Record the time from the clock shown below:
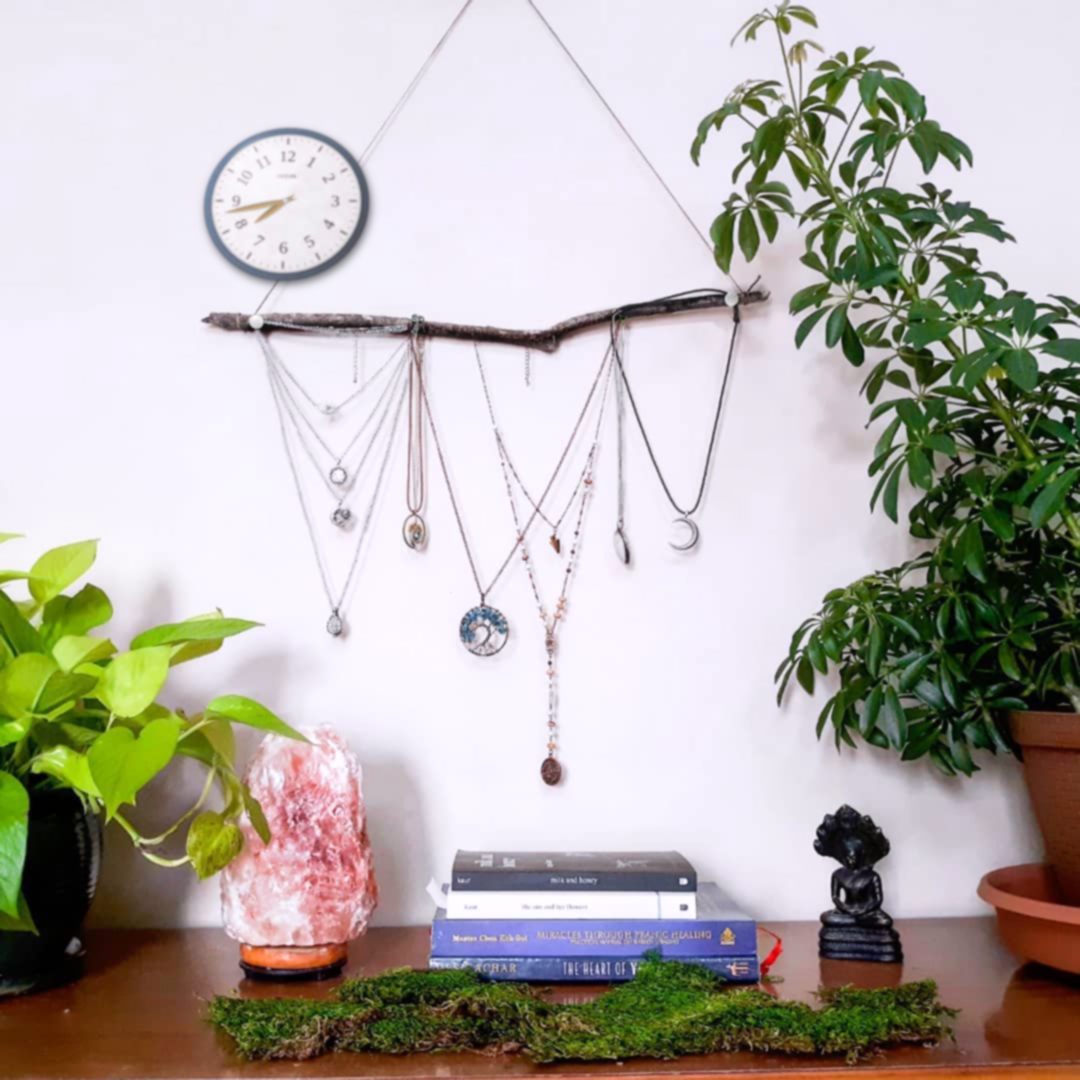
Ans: 7:43
